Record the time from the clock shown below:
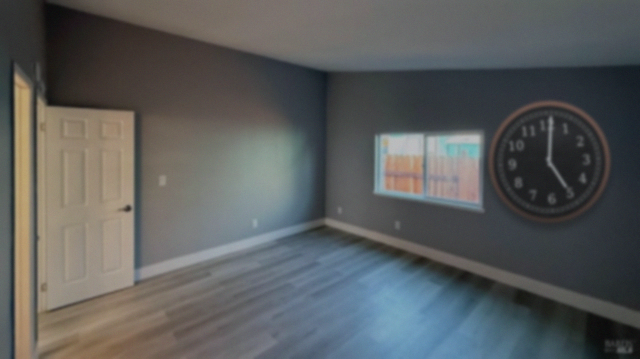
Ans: 5:01
